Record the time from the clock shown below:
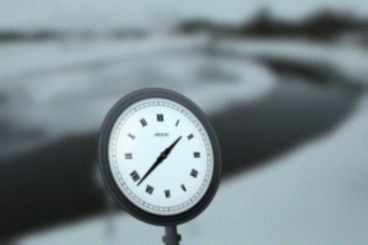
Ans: 1:38
